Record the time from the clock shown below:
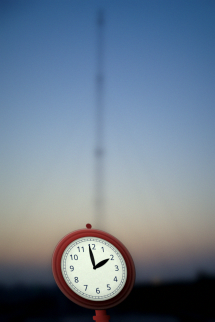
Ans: 1:59
